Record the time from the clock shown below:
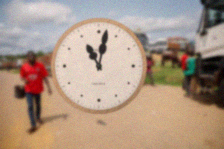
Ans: 11:02
